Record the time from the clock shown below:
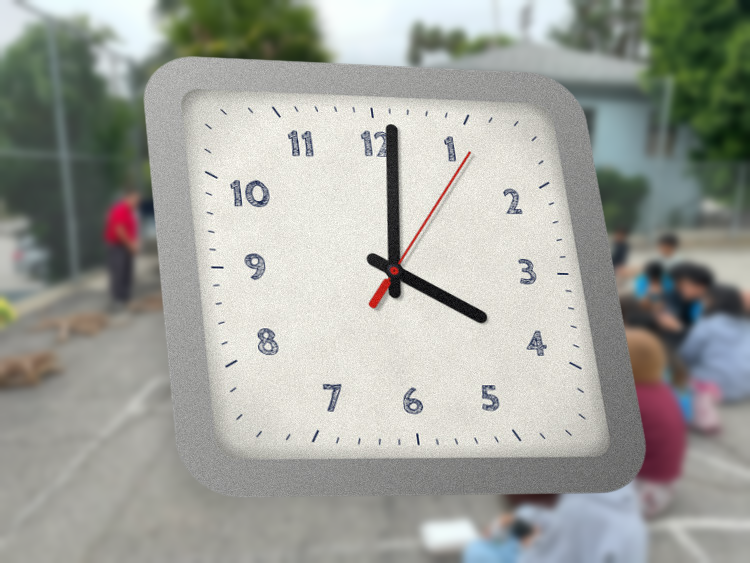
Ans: 4:01:06
